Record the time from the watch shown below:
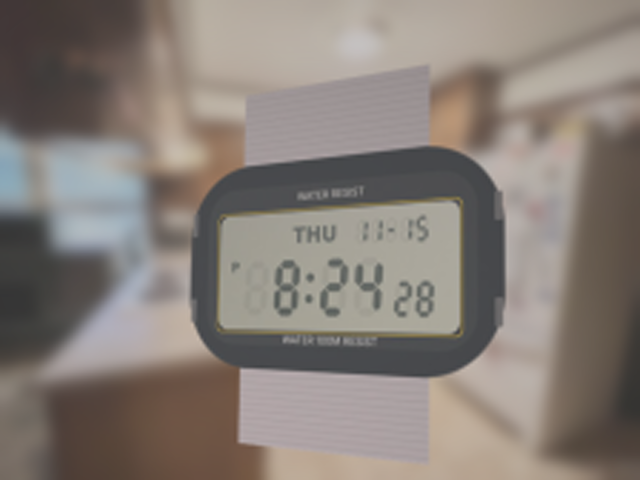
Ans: 8:24:28
